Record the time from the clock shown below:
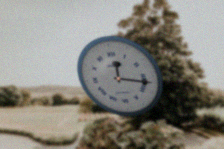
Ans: 12:17
